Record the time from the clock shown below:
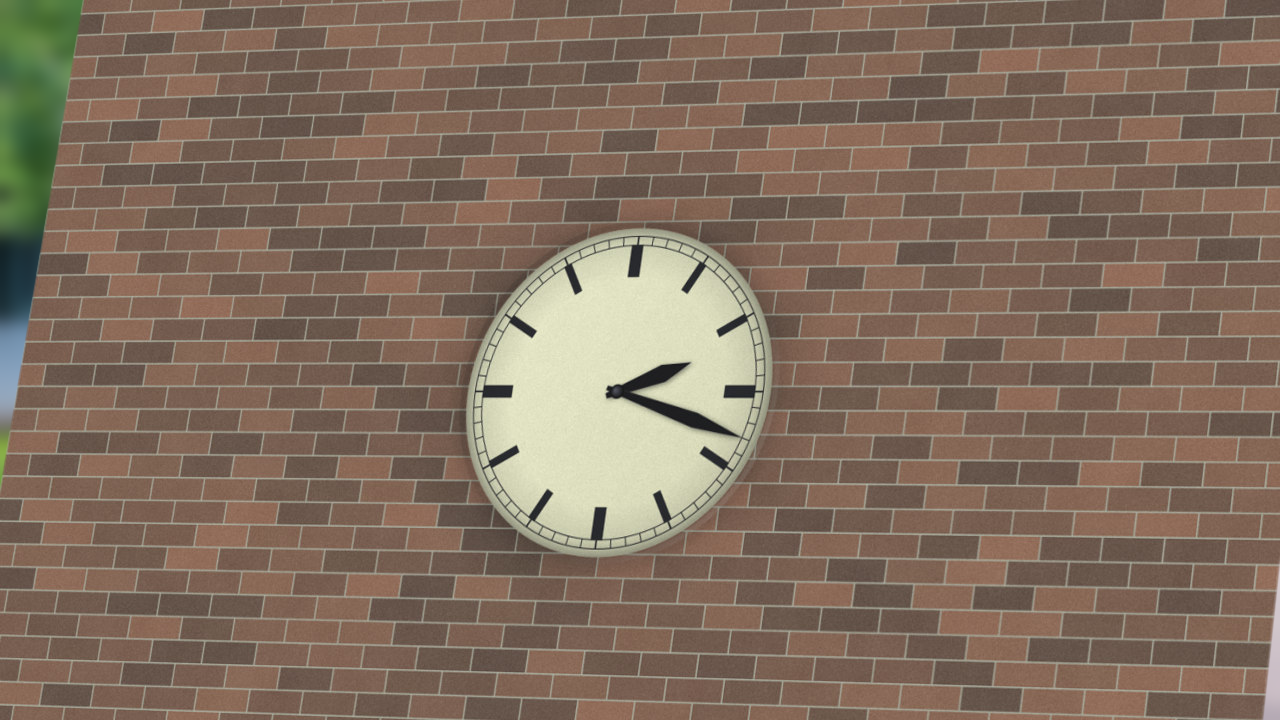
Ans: 2:18
